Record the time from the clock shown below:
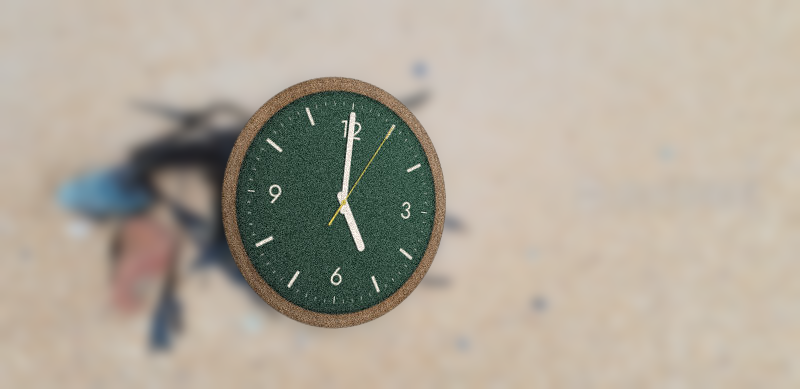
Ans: 5:00:05
